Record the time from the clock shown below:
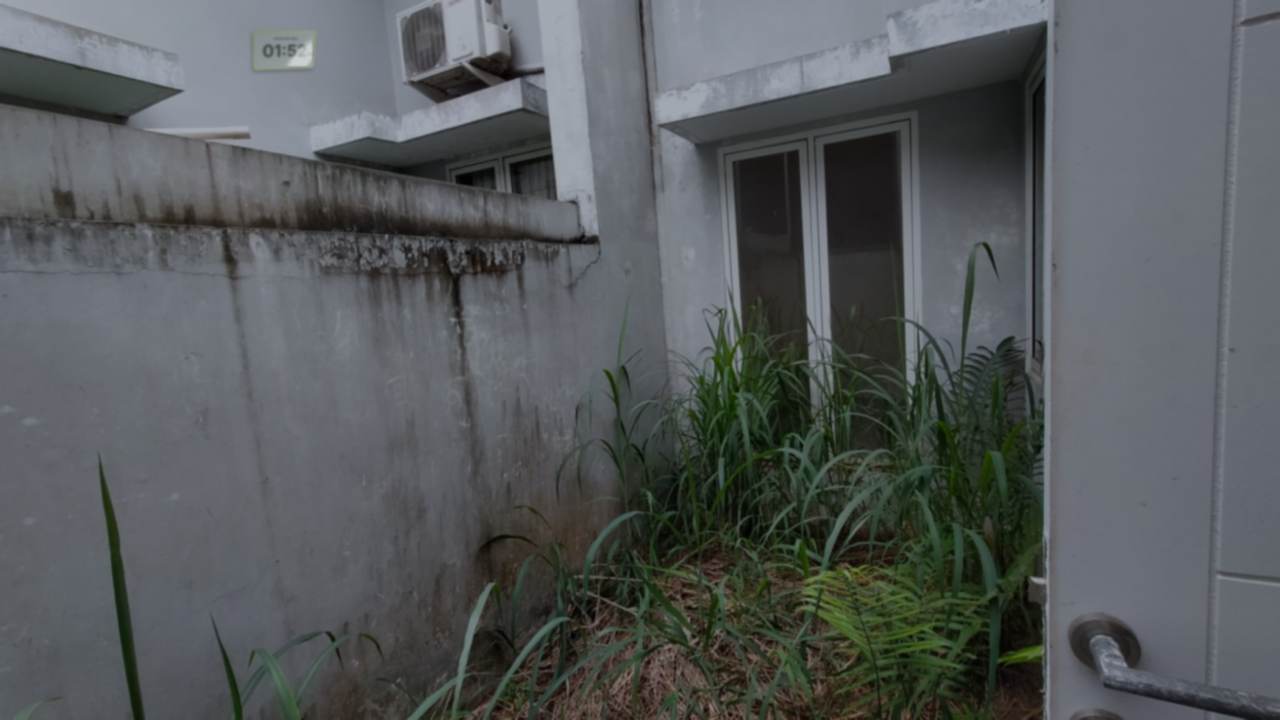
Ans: 1:52
